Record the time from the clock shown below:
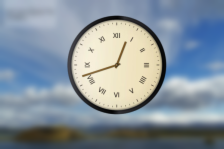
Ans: 12:42
